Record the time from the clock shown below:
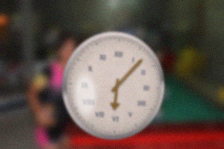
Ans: 6:07
